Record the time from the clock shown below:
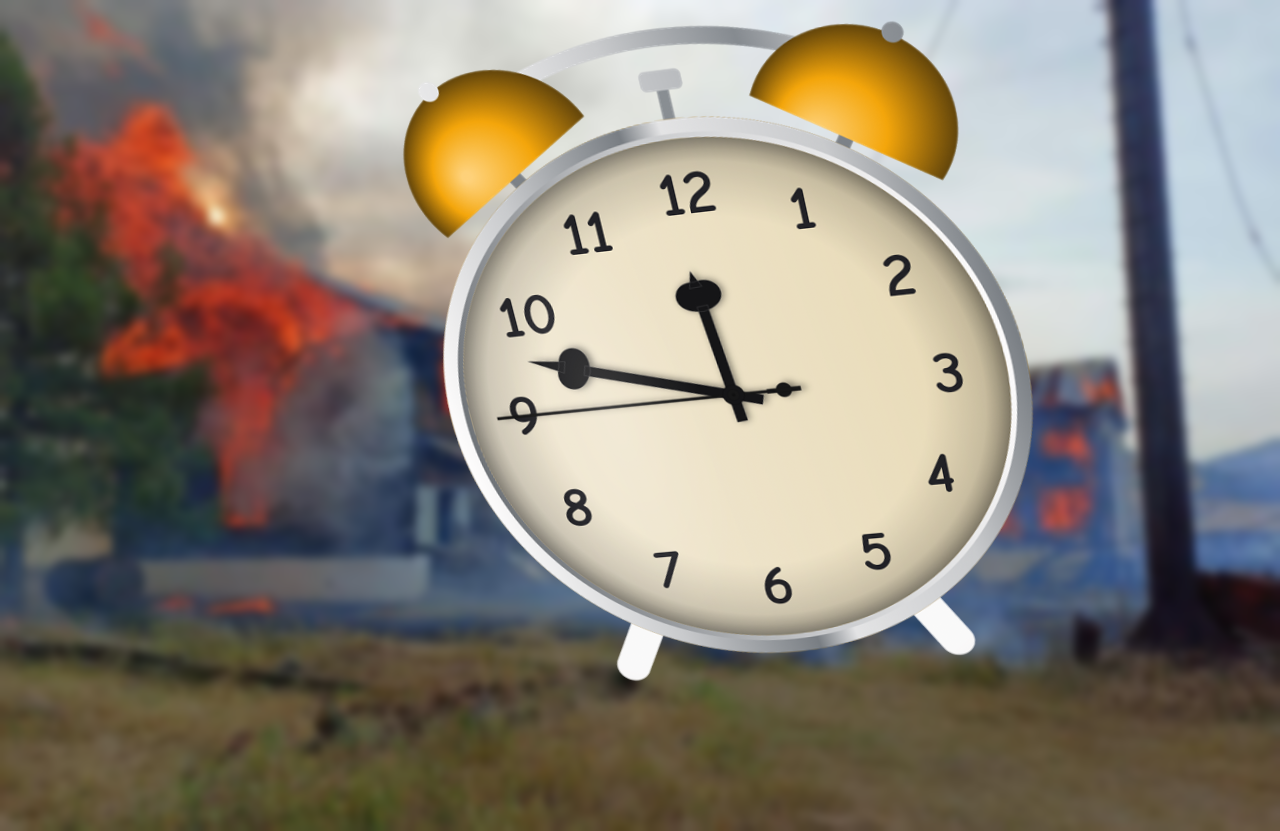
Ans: 11:47:45
